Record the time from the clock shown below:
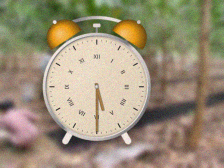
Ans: 5:30
